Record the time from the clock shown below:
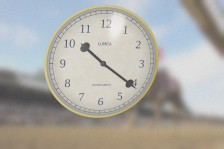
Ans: 10:21
